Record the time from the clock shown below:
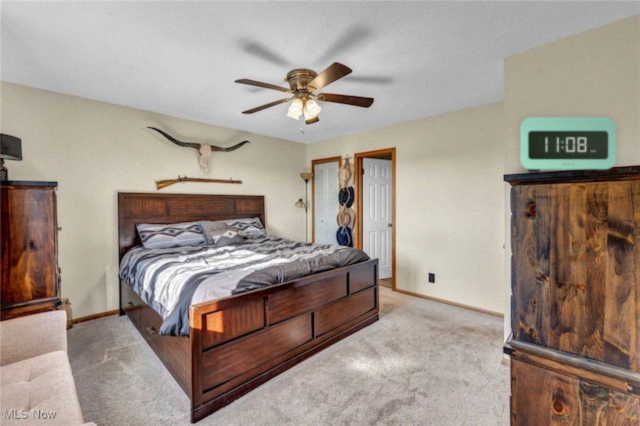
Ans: 11:08
